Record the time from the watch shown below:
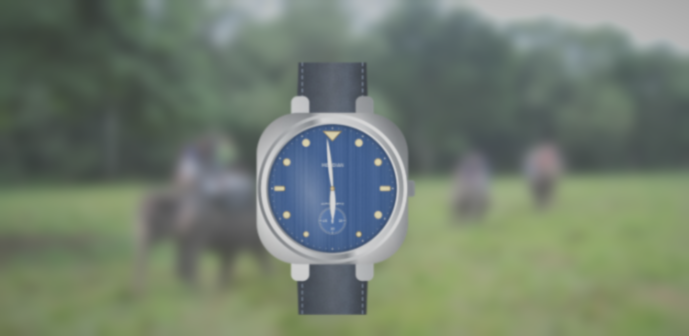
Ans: 5:59
